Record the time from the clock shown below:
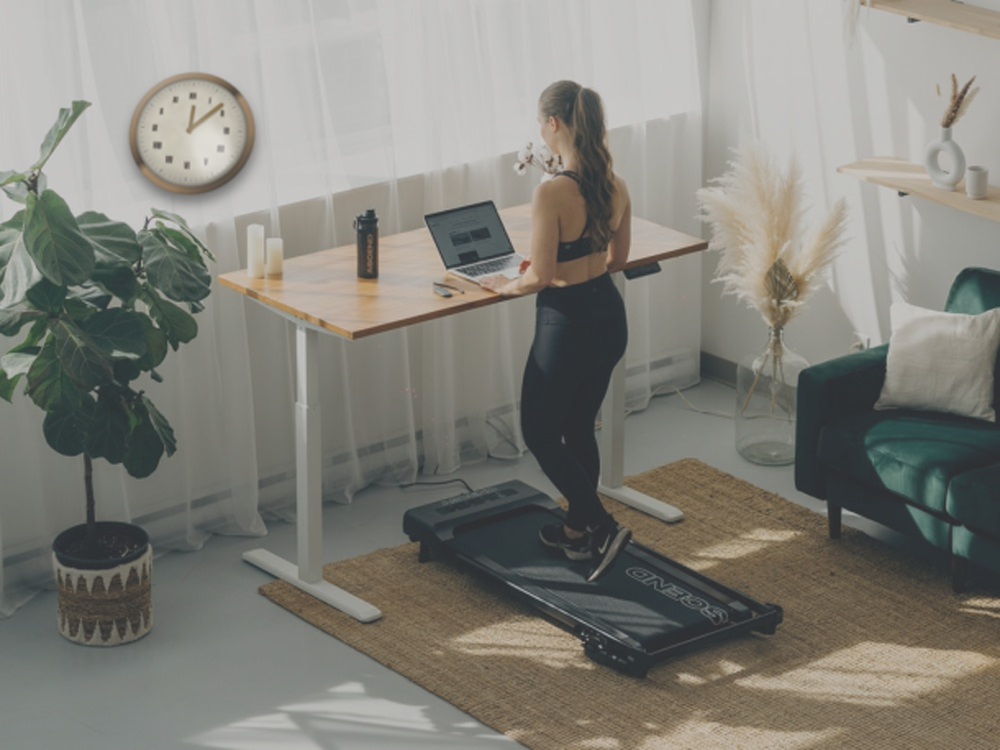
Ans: 12:08
